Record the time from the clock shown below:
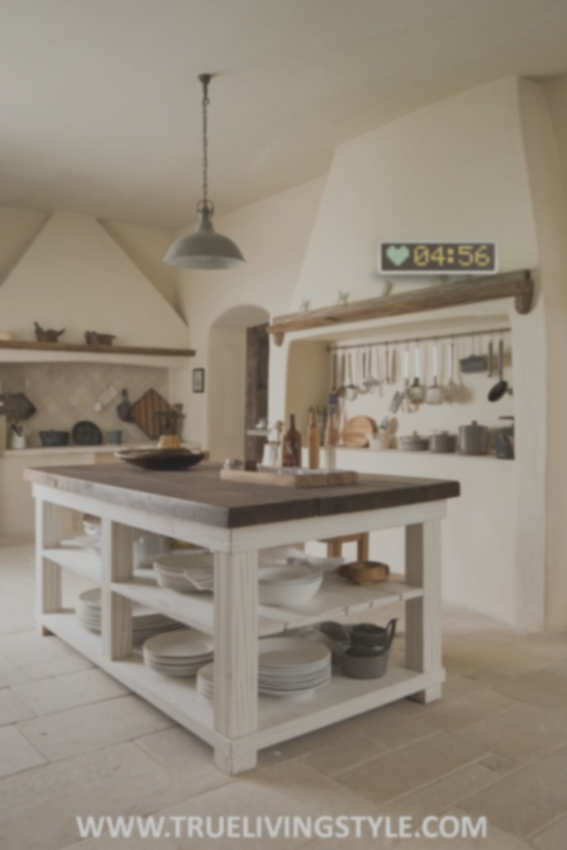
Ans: 4:56
